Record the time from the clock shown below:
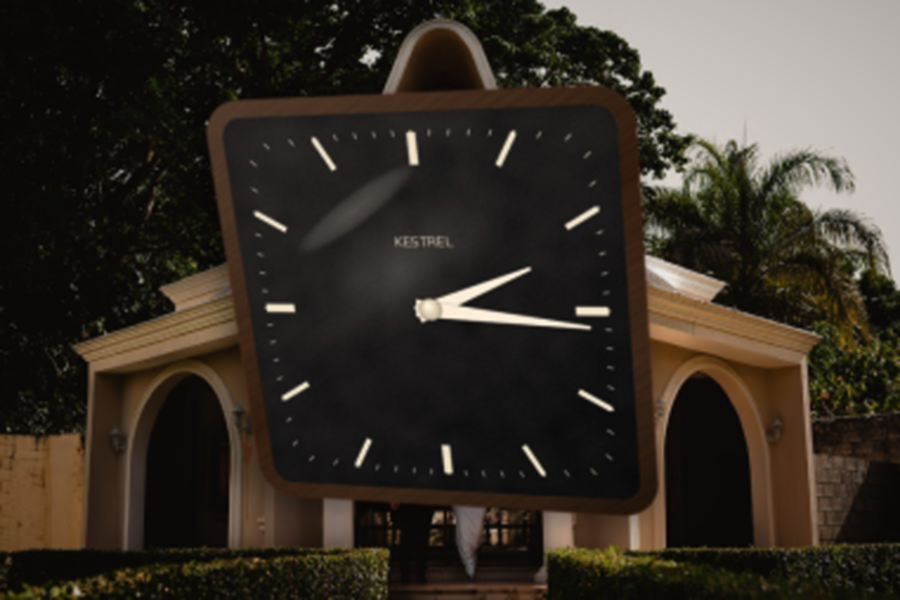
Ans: 2:16
